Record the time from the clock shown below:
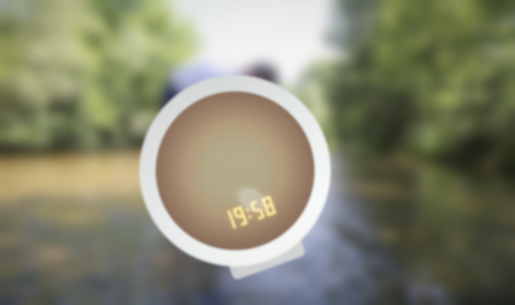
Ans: 19:58
